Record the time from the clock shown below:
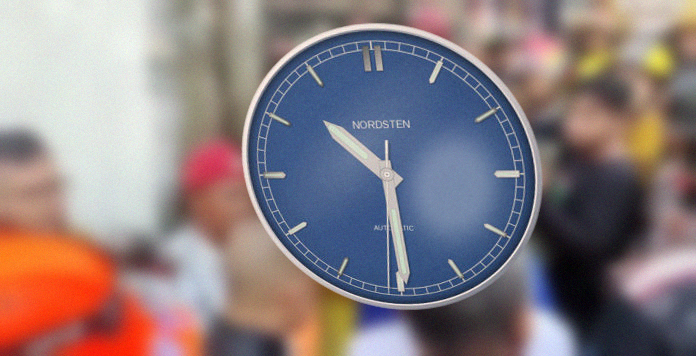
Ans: 10:29:31
